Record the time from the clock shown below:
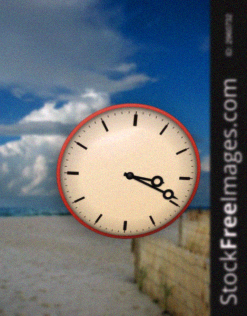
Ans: 3:19
